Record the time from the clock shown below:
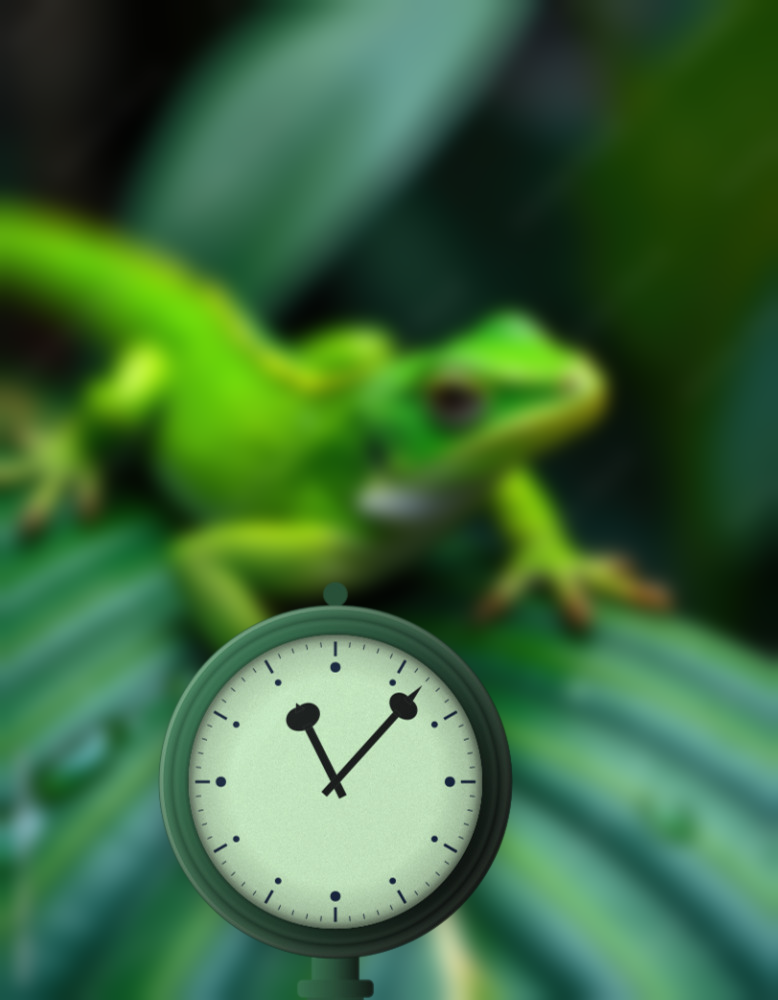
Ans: 11:07
